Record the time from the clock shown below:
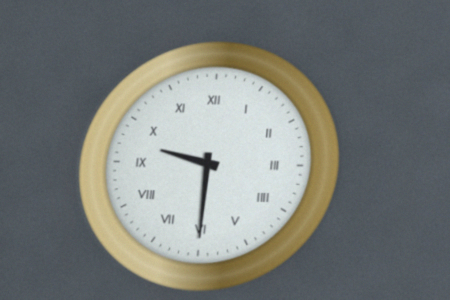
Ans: 9:30
